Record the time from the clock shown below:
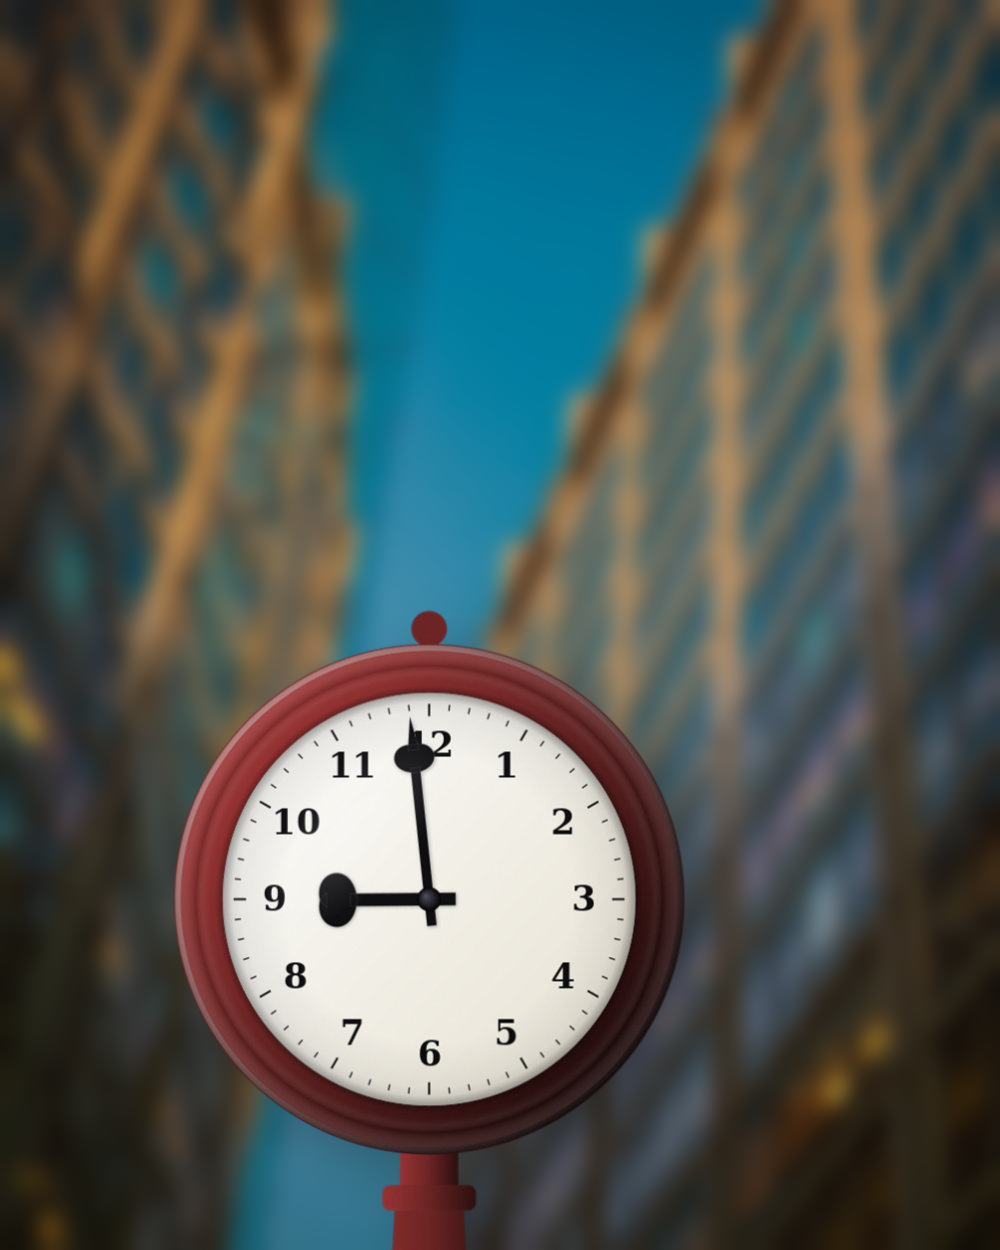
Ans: 8:59
